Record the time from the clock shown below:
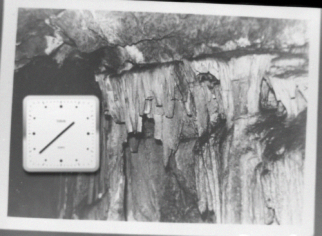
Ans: 1:38
